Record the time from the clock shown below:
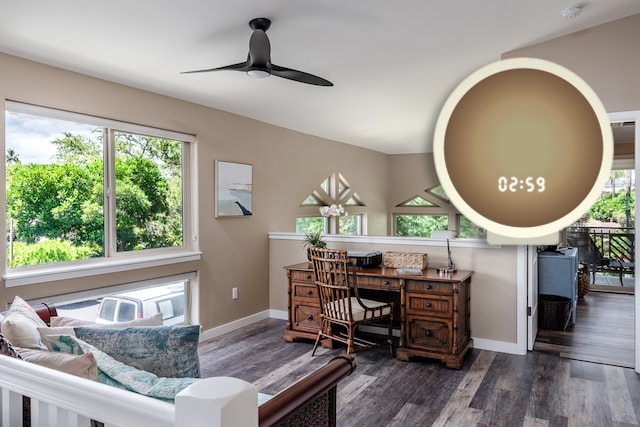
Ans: 2:59
